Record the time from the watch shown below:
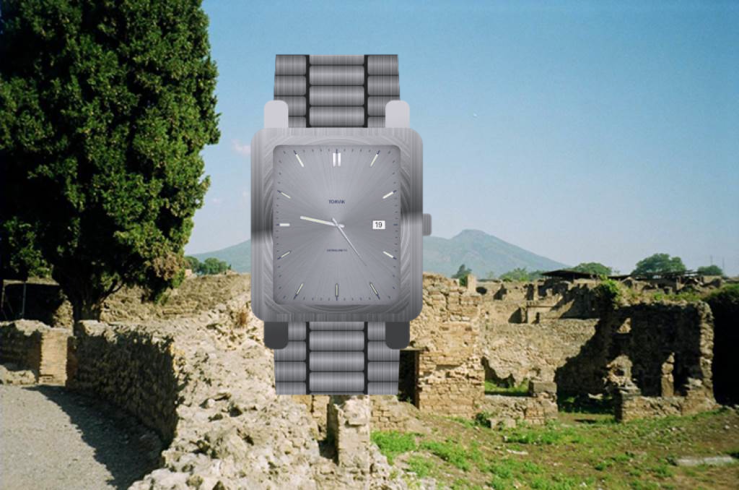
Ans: 9:24
